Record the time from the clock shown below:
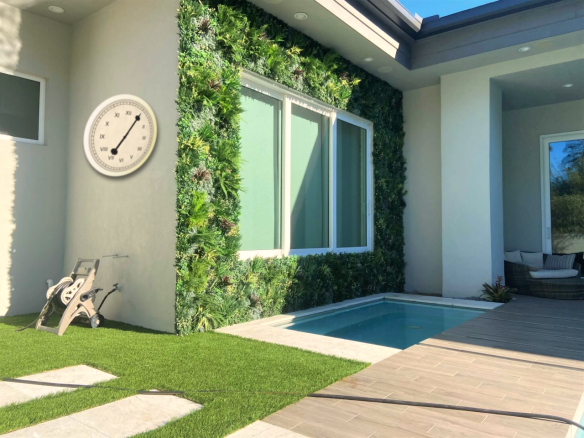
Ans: 7:05
